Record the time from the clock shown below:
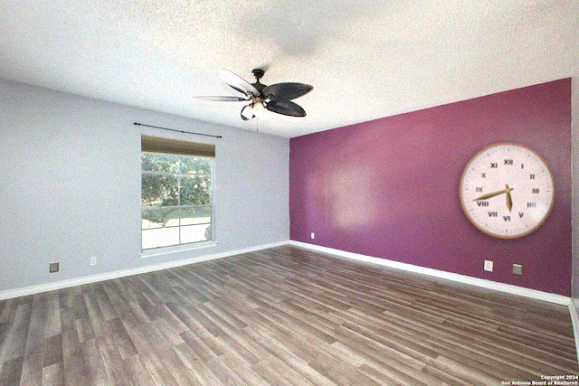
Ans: 5:42
